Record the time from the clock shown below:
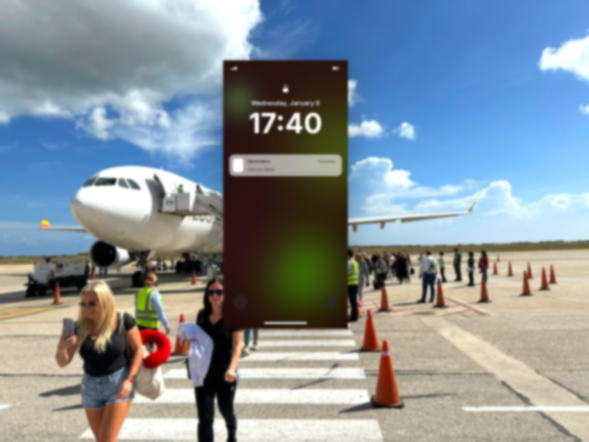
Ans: 17:40
